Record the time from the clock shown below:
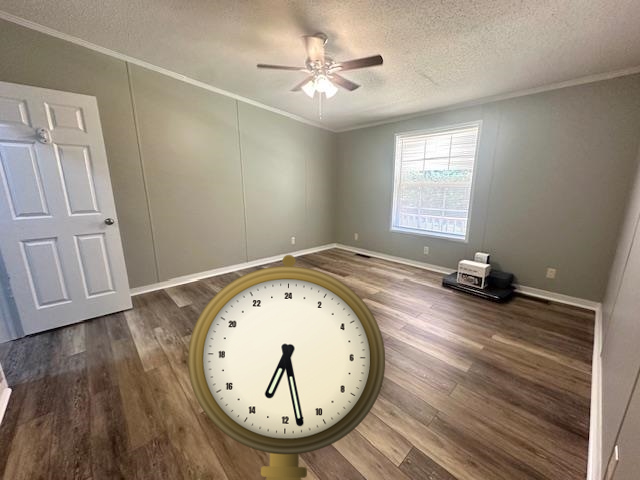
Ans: 13:28
